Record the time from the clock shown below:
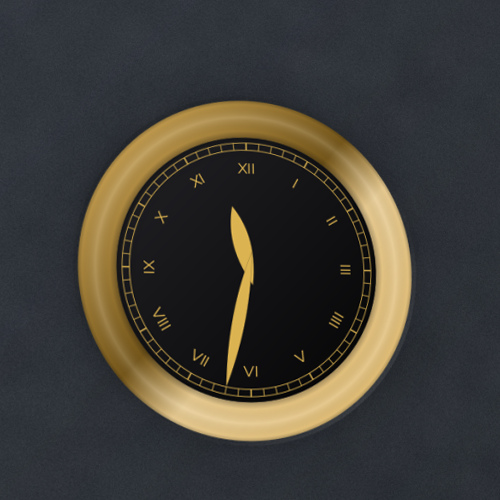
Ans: 11:32
